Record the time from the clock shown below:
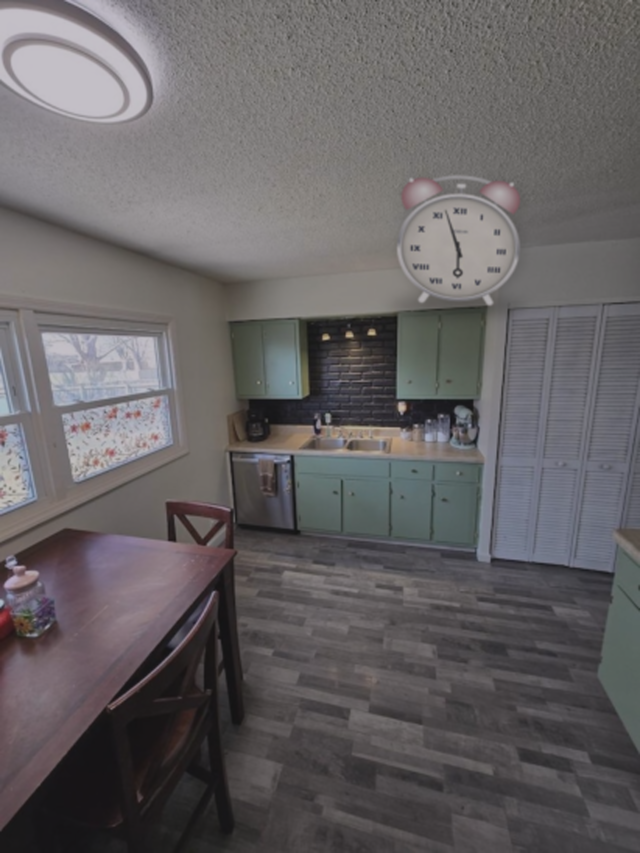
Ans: 5:57
